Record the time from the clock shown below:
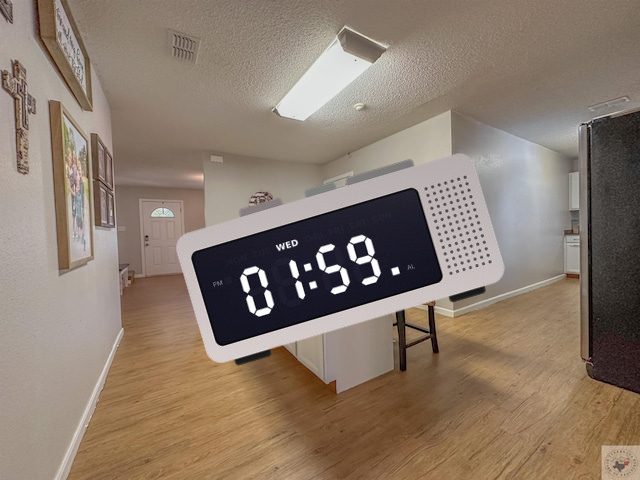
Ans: 1:59
